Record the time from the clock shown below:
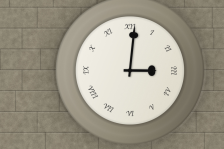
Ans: 3:01
